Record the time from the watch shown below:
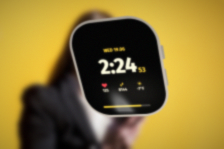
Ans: 2:24
